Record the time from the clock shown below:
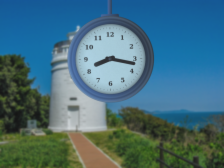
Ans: 8:17
